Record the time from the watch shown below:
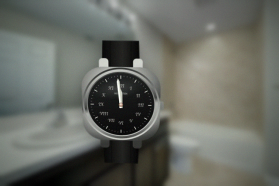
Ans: 11:59
